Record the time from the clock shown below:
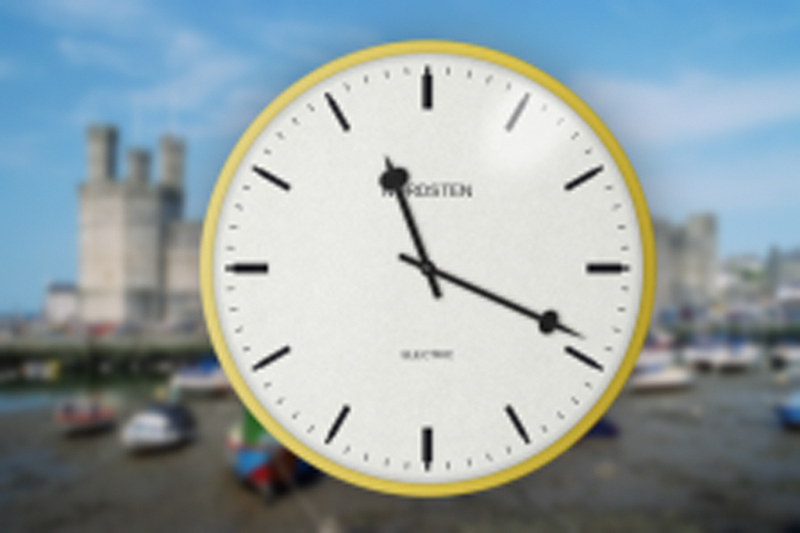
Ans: 11:19
